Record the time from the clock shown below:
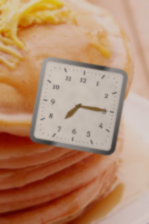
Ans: 7:15
